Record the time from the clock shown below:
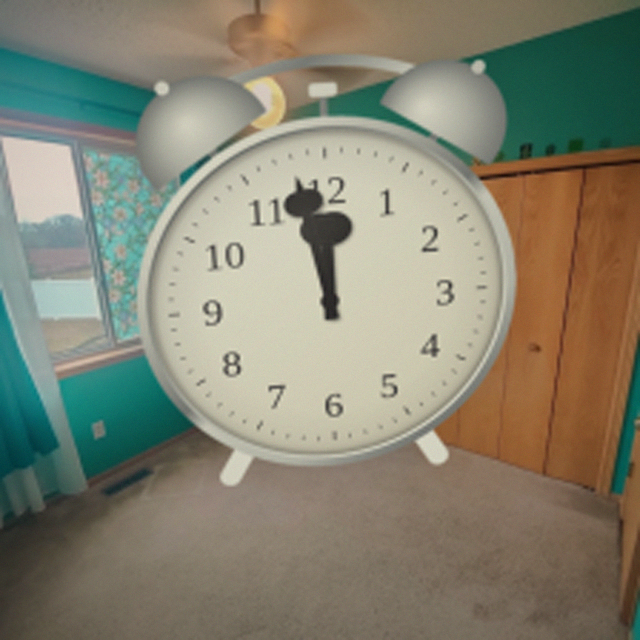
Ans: 11:58
